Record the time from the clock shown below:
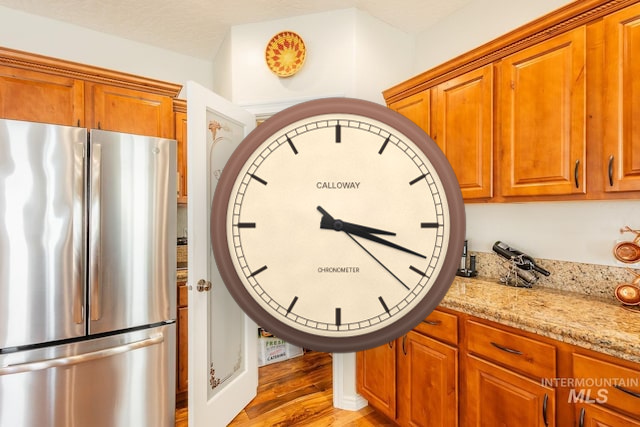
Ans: 3:18:22
